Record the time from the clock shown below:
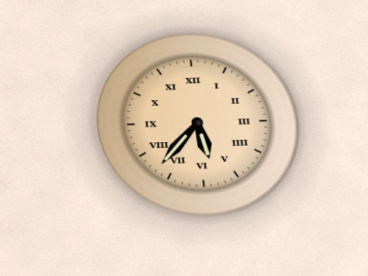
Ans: 5:37
